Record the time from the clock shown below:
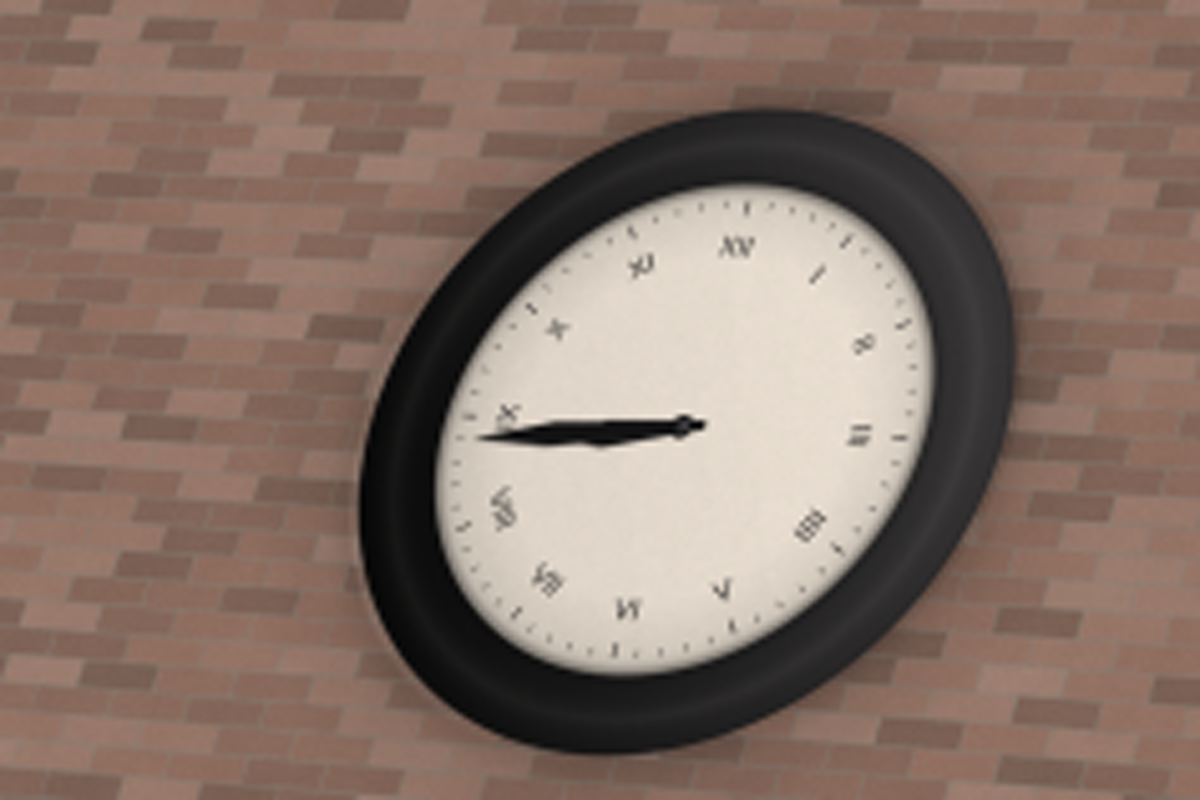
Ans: 8:44
